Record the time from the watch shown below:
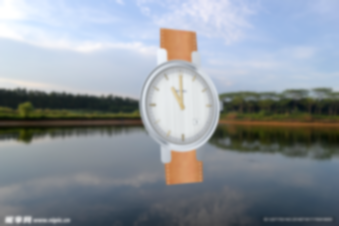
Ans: 11:00
